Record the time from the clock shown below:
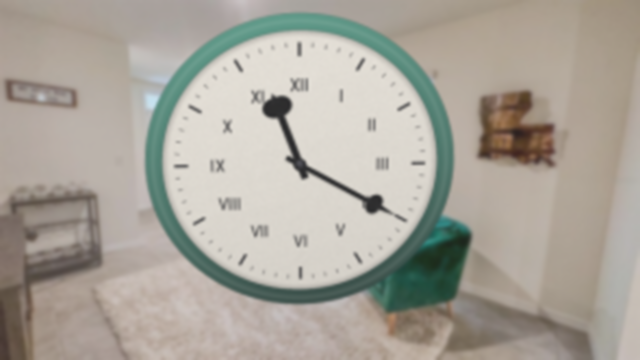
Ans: 11:20
